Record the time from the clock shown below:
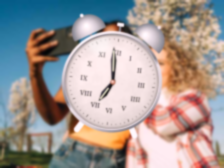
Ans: 6:59
